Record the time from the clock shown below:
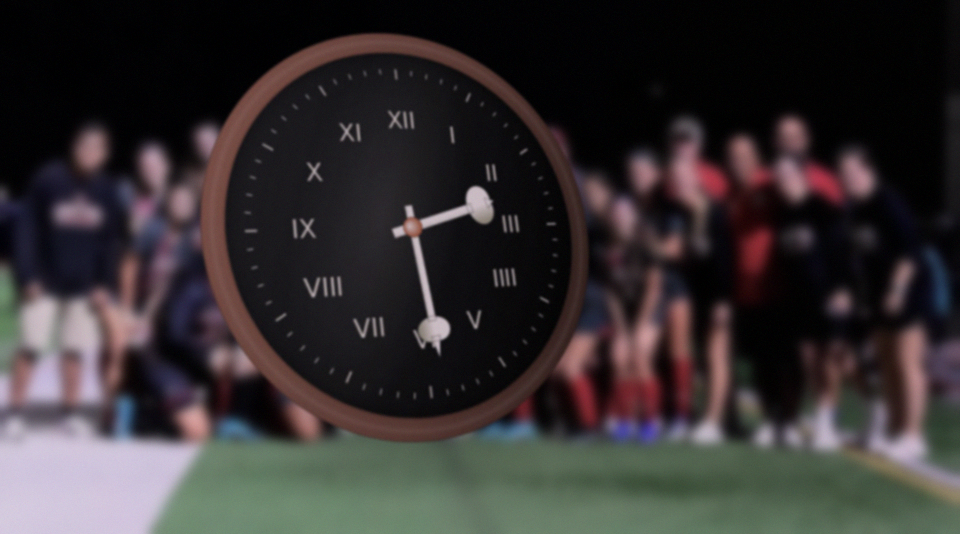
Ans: 2:29
